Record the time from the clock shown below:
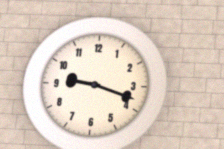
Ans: 9:18
